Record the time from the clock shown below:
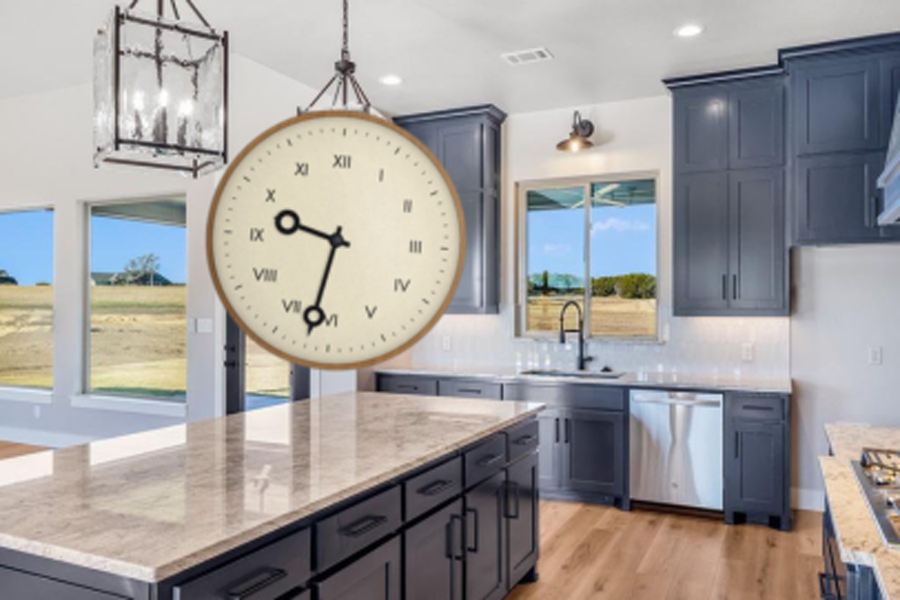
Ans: 9:32
